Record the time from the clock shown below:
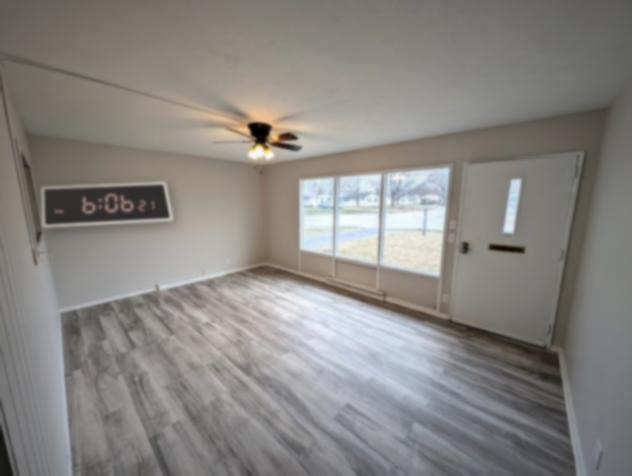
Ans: 6:06
